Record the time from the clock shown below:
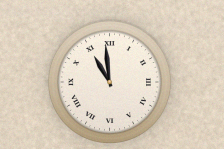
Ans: 10:59
